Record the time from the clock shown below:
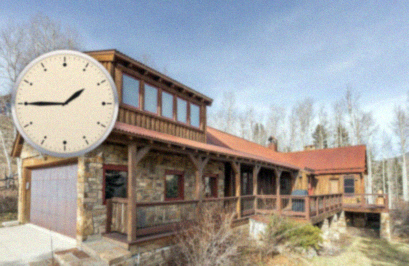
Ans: 1:45
